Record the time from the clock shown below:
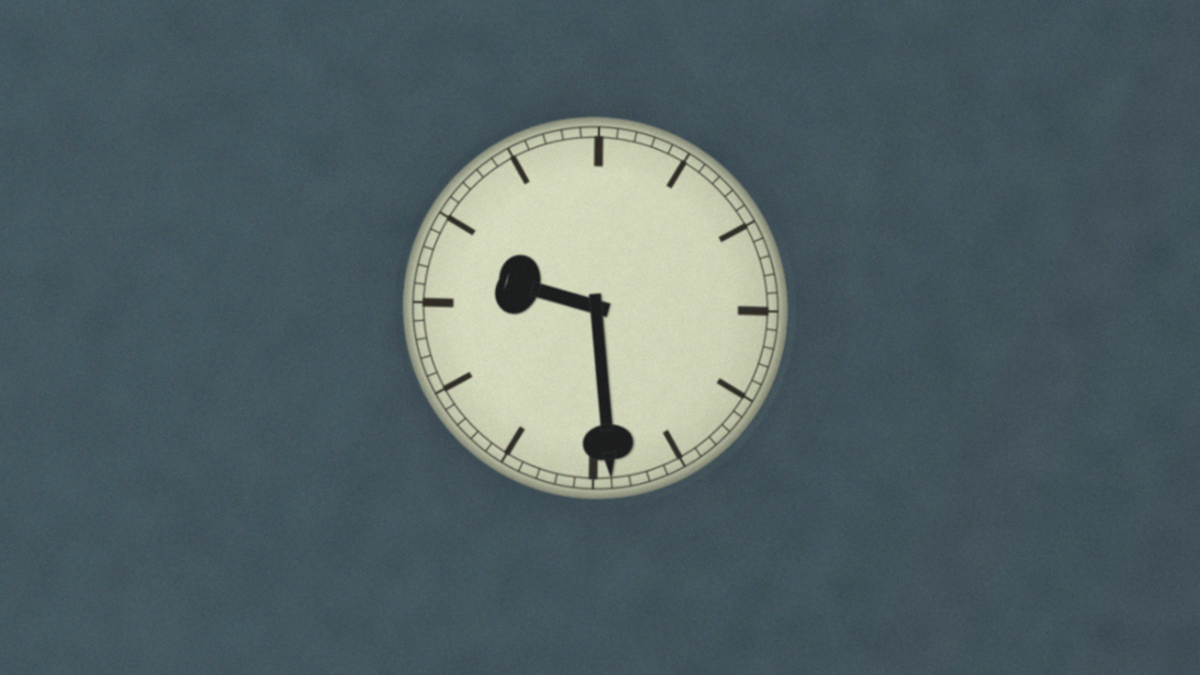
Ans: 9:29
